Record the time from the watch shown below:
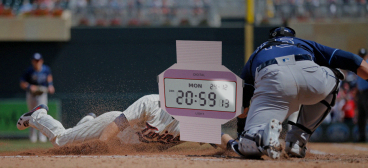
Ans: 20:59:13
